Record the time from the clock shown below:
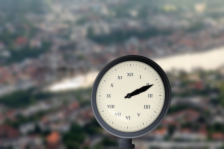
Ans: 2:11
